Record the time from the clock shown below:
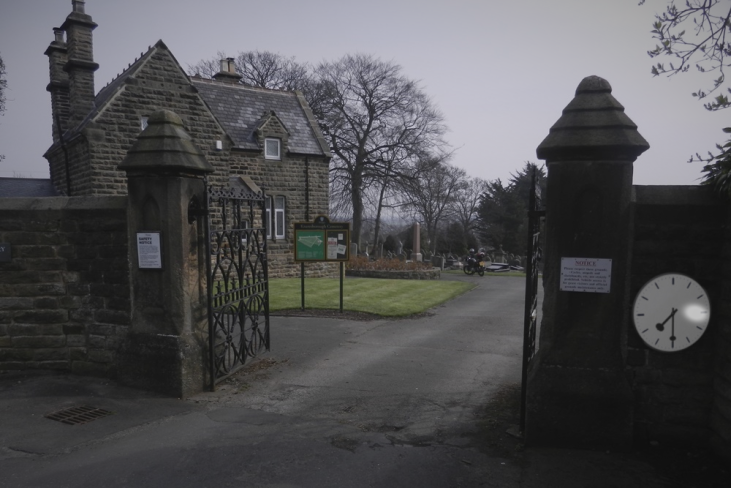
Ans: 7:30
